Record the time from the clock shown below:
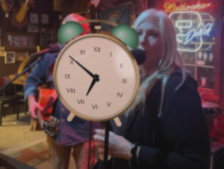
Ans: 6:51
